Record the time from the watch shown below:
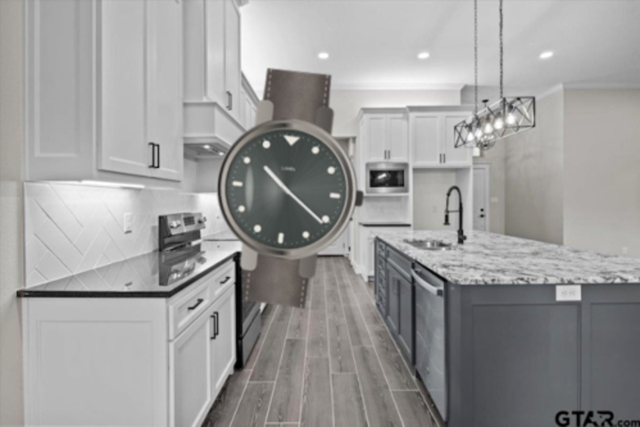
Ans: 10:21
